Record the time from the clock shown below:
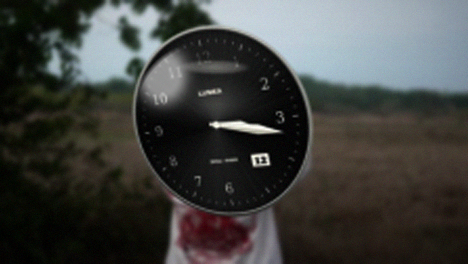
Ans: 3:17
